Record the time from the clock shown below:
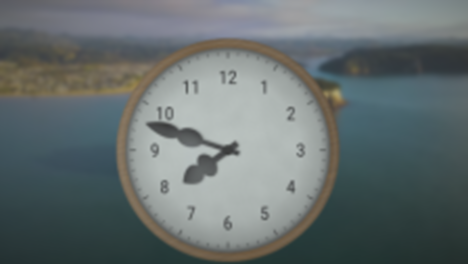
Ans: 7:48
